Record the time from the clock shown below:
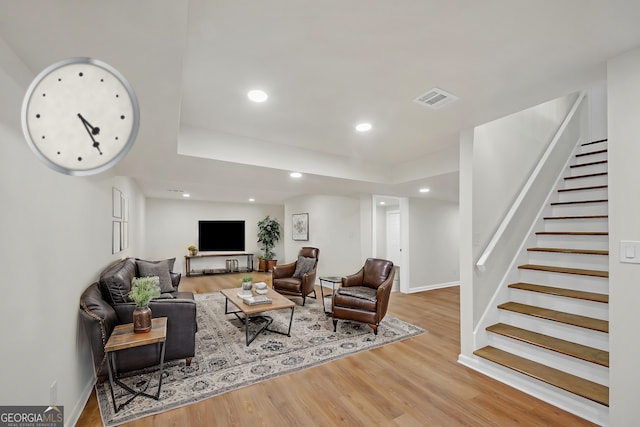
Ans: 4:25
